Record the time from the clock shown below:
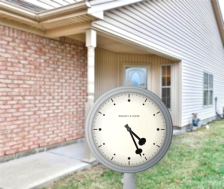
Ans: 4:26
